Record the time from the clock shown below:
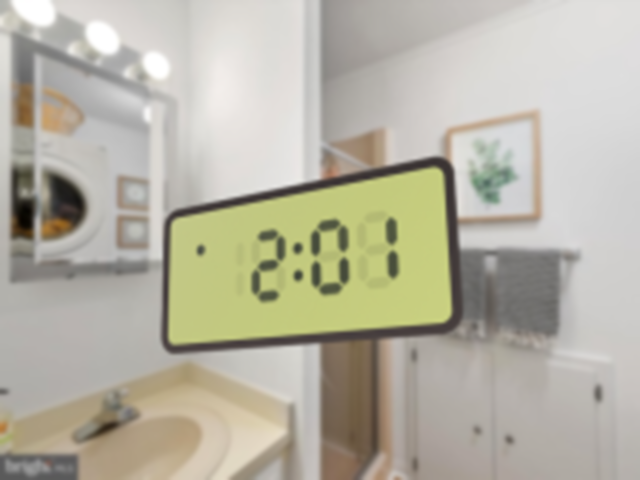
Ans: 2:01
